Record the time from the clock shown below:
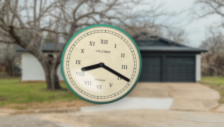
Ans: 8:19
